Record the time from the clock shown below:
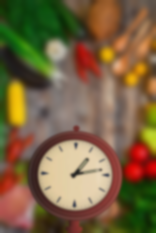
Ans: 1:13
